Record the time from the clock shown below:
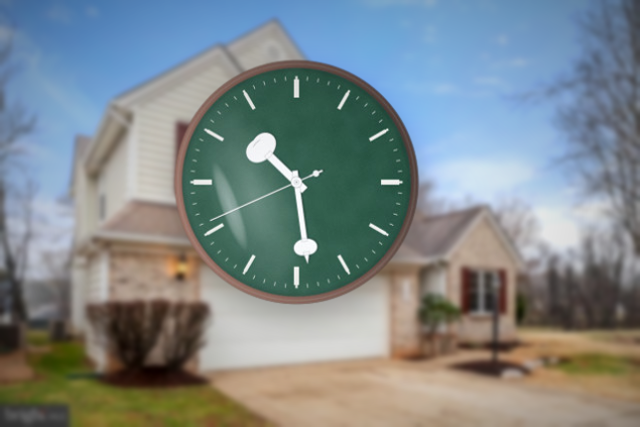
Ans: 10:28:41
